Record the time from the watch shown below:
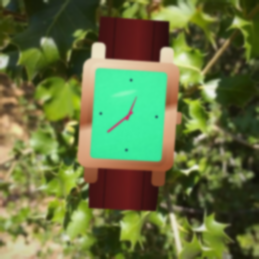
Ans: 12:38
